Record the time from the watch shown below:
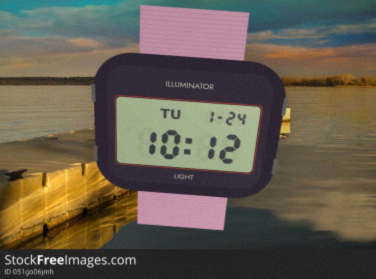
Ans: 10:12
